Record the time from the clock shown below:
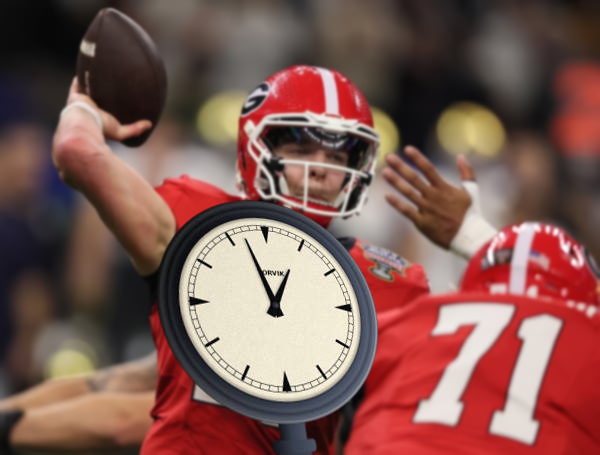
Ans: 12:57
